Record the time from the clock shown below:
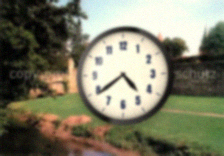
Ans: 4:39
